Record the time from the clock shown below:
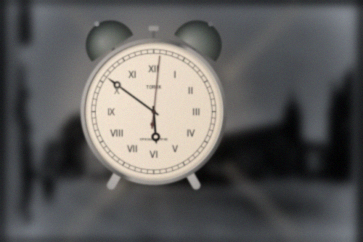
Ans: 5:51:01
